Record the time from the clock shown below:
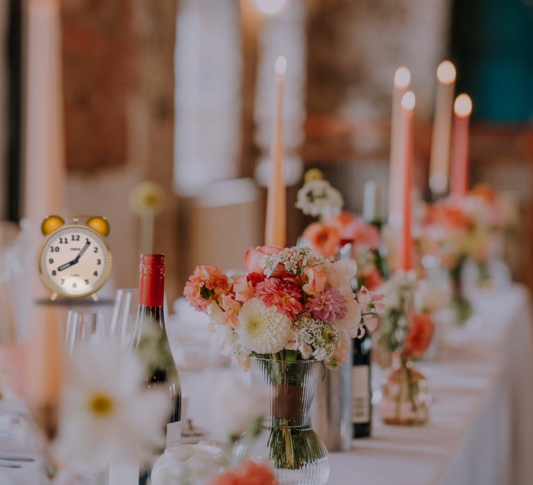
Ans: 8:06
